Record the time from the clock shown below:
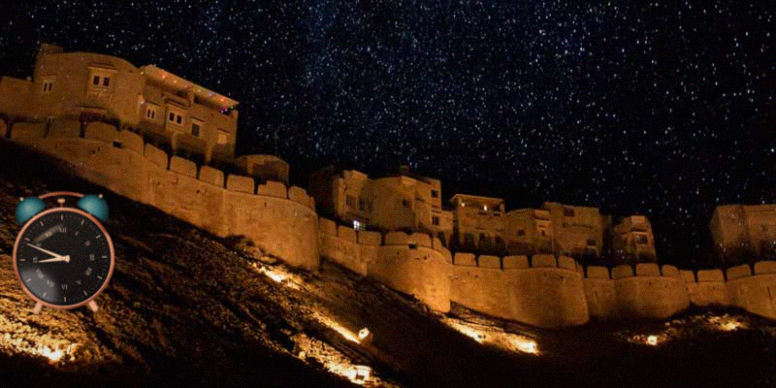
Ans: 8:49
